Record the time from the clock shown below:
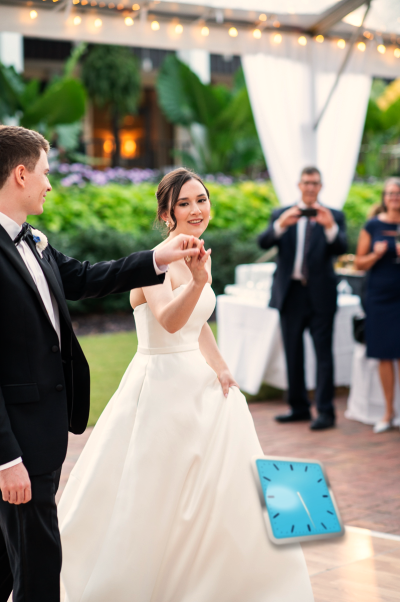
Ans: 5:28
